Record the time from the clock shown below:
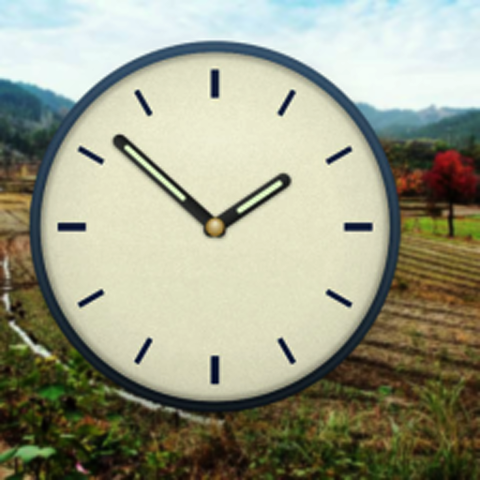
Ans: 1:52
